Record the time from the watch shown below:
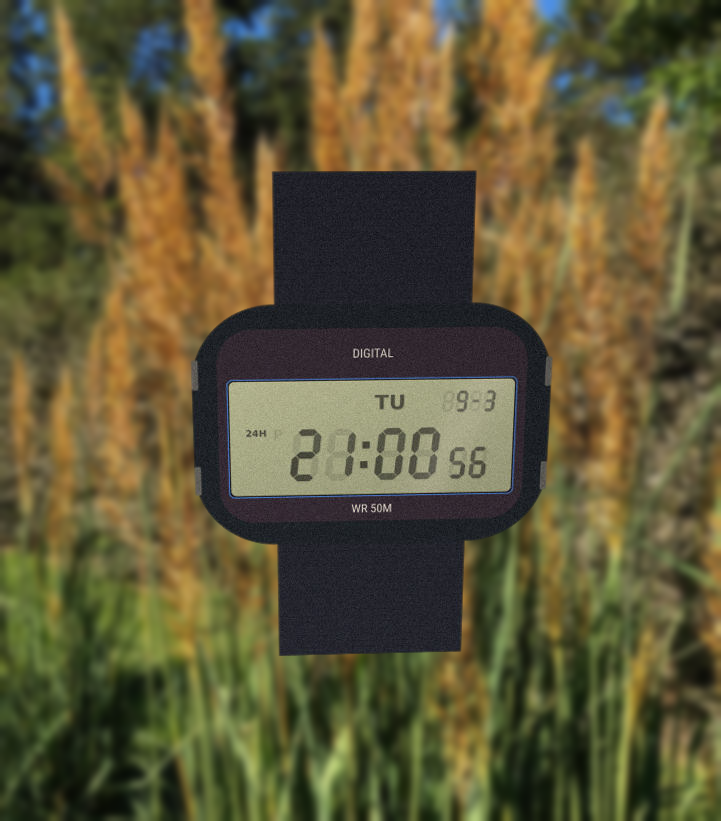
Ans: 21:00:56
